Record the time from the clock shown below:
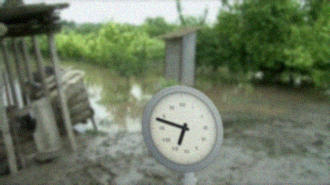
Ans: 6:48
